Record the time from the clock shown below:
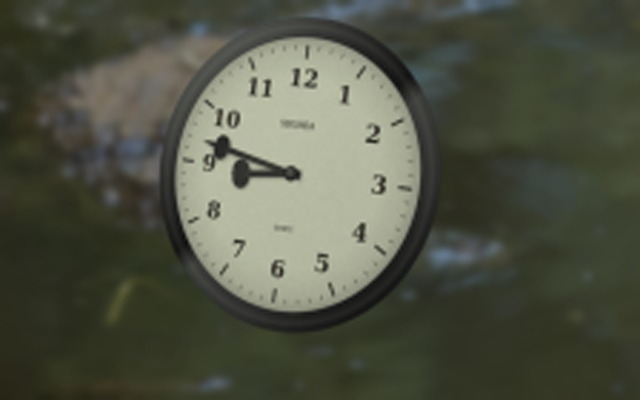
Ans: 8:47
